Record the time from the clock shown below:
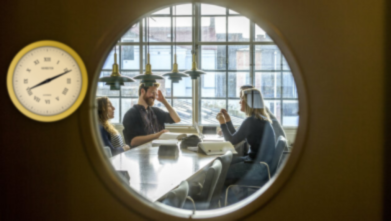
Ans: 8:11
